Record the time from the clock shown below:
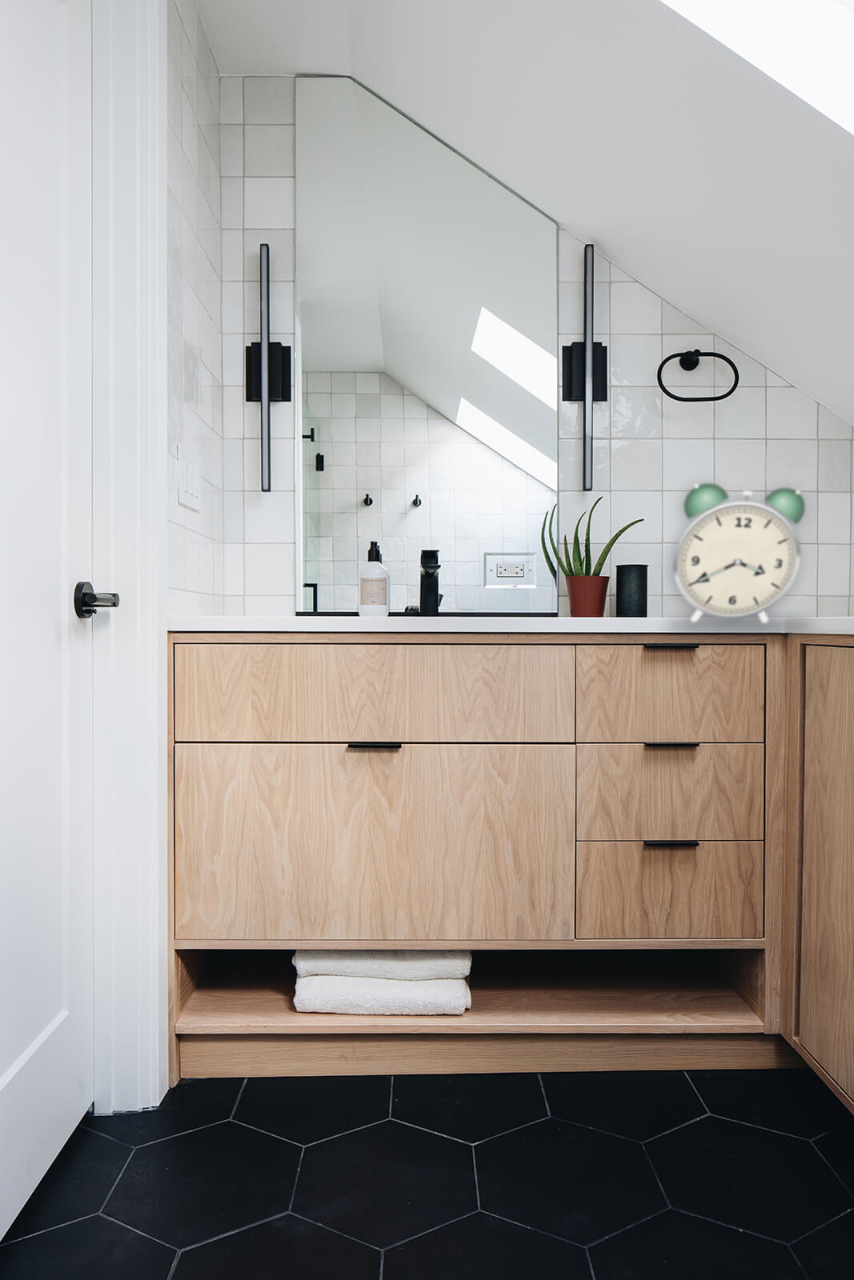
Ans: 3:40
